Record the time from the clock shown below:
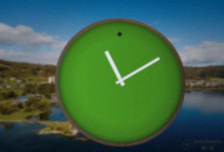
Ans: 11:10
